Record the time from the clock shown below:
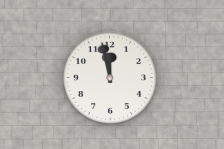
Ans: 11:58
